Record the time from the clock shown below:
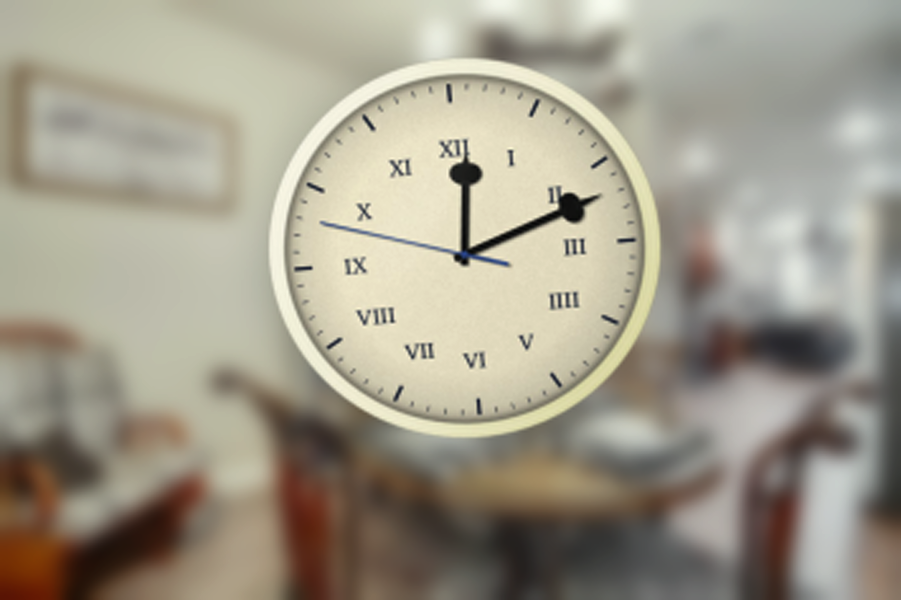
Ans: 12:11:48
